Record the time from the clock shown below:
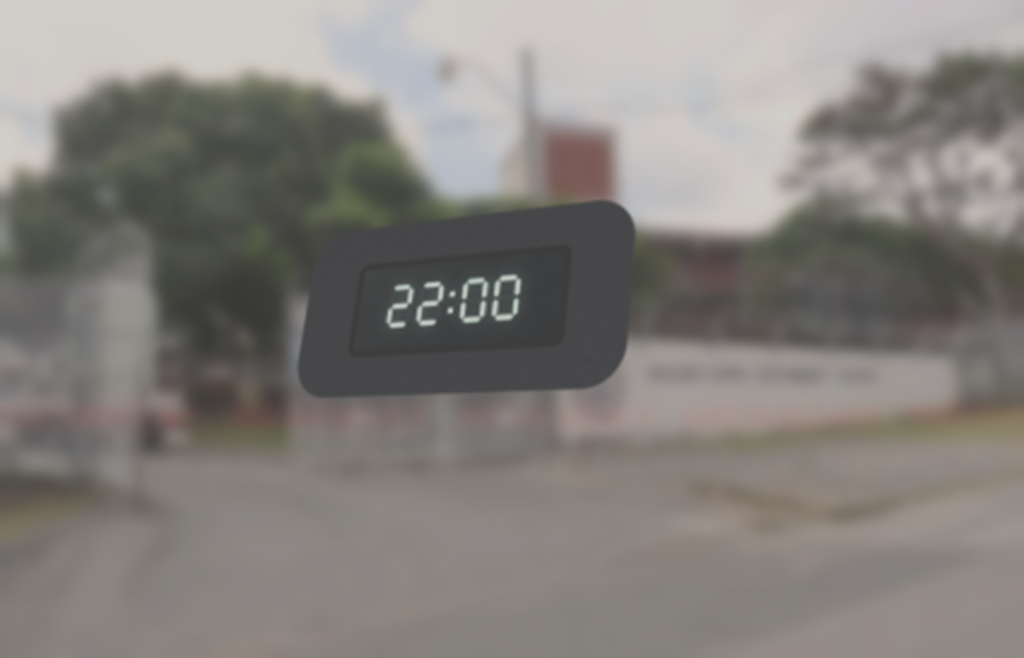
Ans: 22:00
